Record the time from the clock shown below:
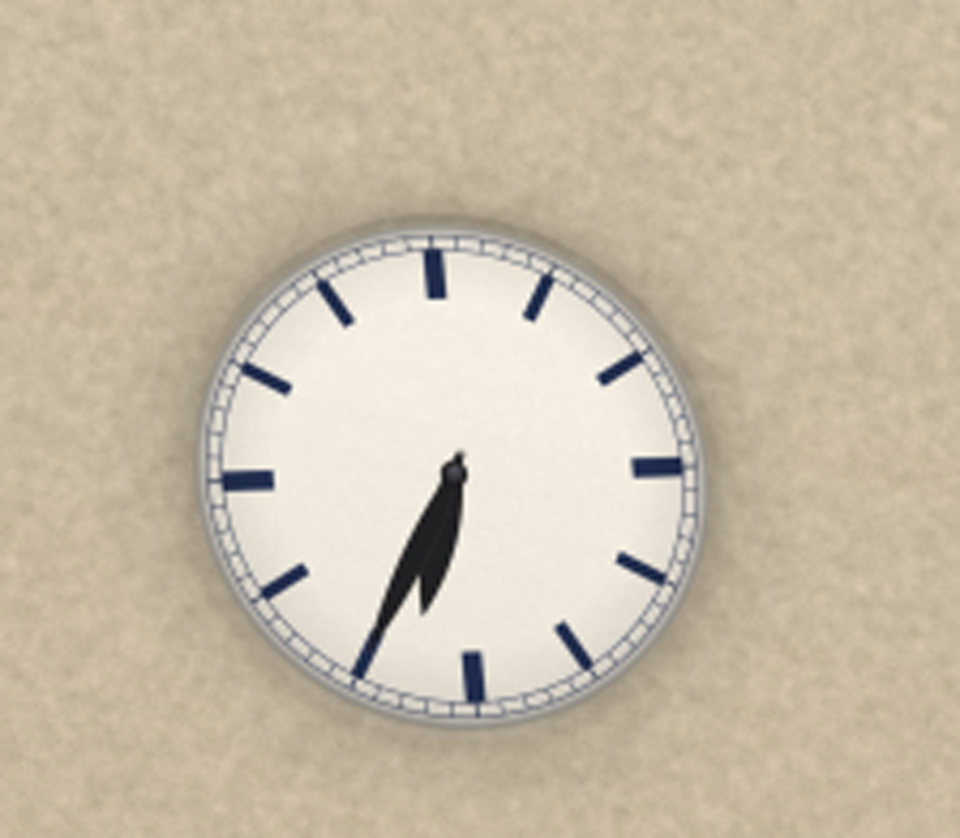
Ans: 6:35
